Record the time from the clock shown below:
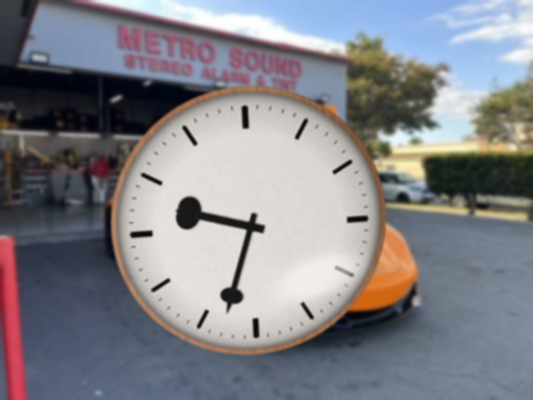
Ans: 9:33
